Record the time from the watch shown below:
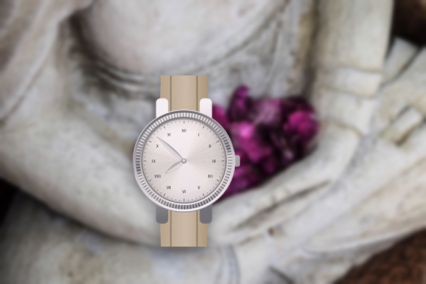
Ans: 7:52
